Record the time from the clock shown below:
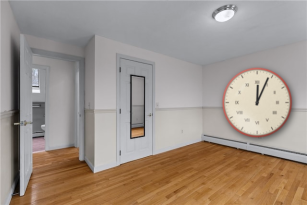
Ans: 12:04
